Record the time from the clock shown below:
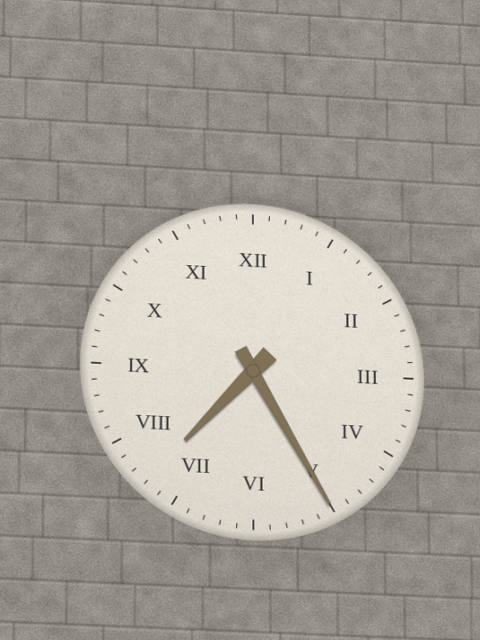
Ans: 7:25
